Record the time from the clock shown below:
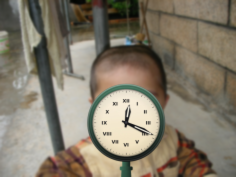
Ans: 12:19
